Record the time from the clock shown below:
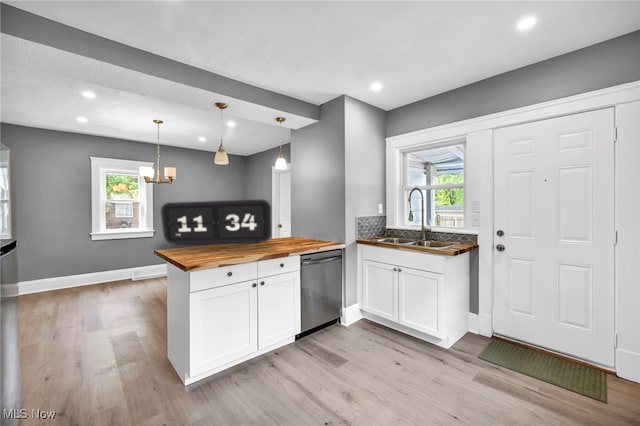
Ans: 11:34
